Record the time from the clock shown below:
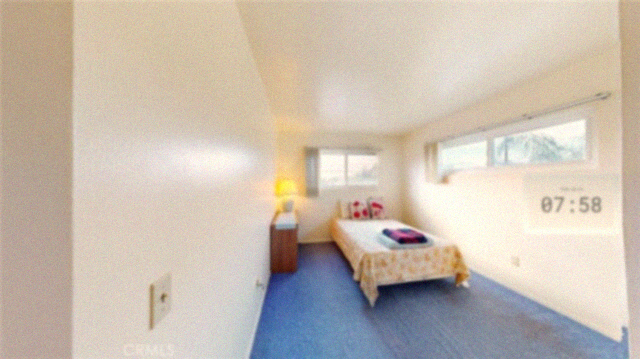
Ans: 7:58
